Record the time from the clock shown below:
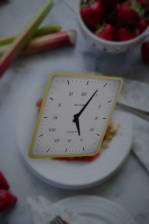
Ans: 5:04
